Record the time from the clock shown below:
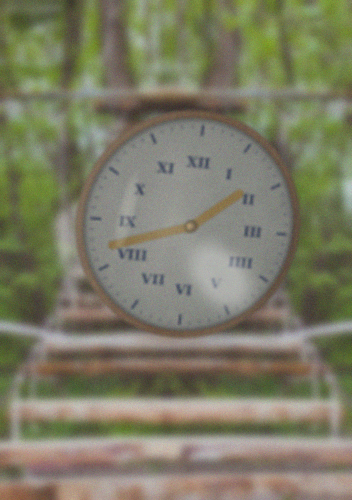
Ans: 1:42
